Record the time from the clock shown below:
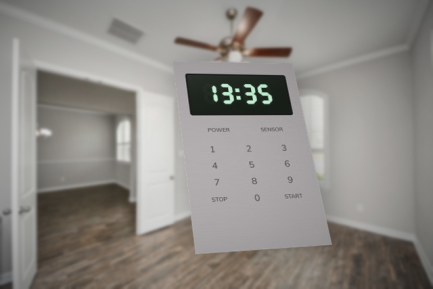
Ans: 13:35
